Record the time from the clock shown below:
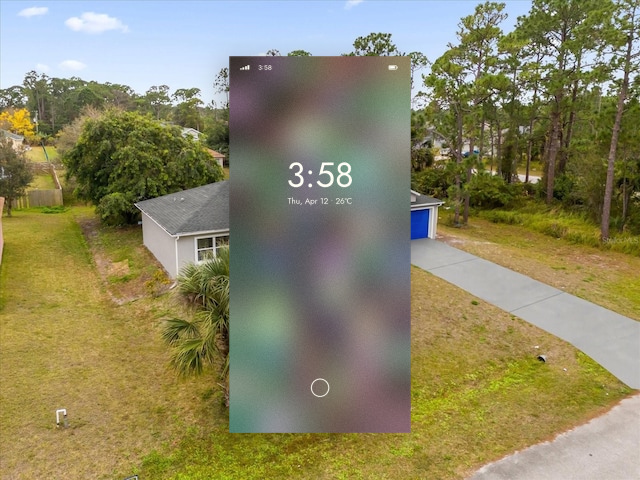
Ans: 3:58
